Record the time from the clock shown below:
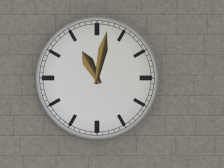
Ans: 11:02
